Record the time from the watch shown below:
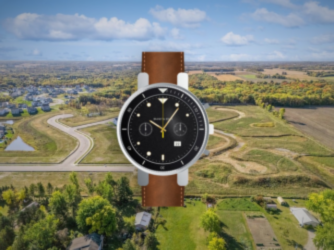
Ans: 10:06
